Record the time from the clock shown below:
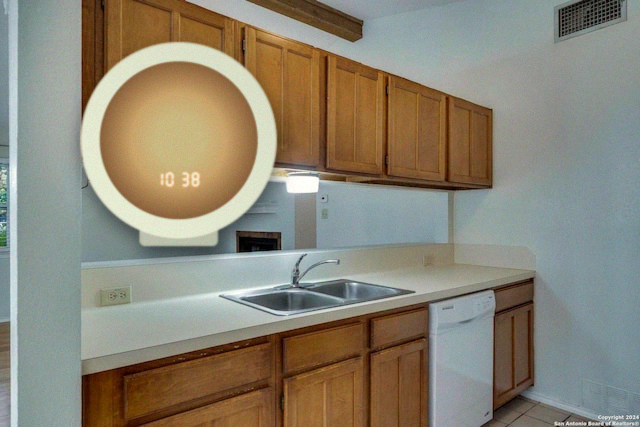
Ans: 10:38
